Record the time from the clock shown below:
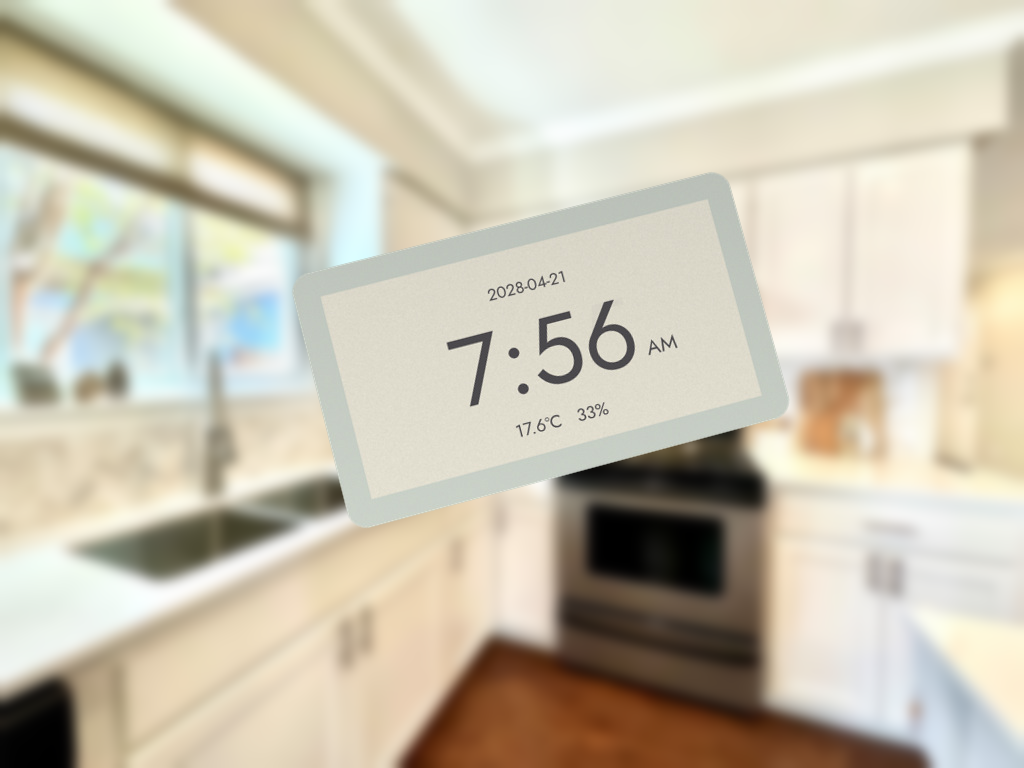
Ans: 7:56
